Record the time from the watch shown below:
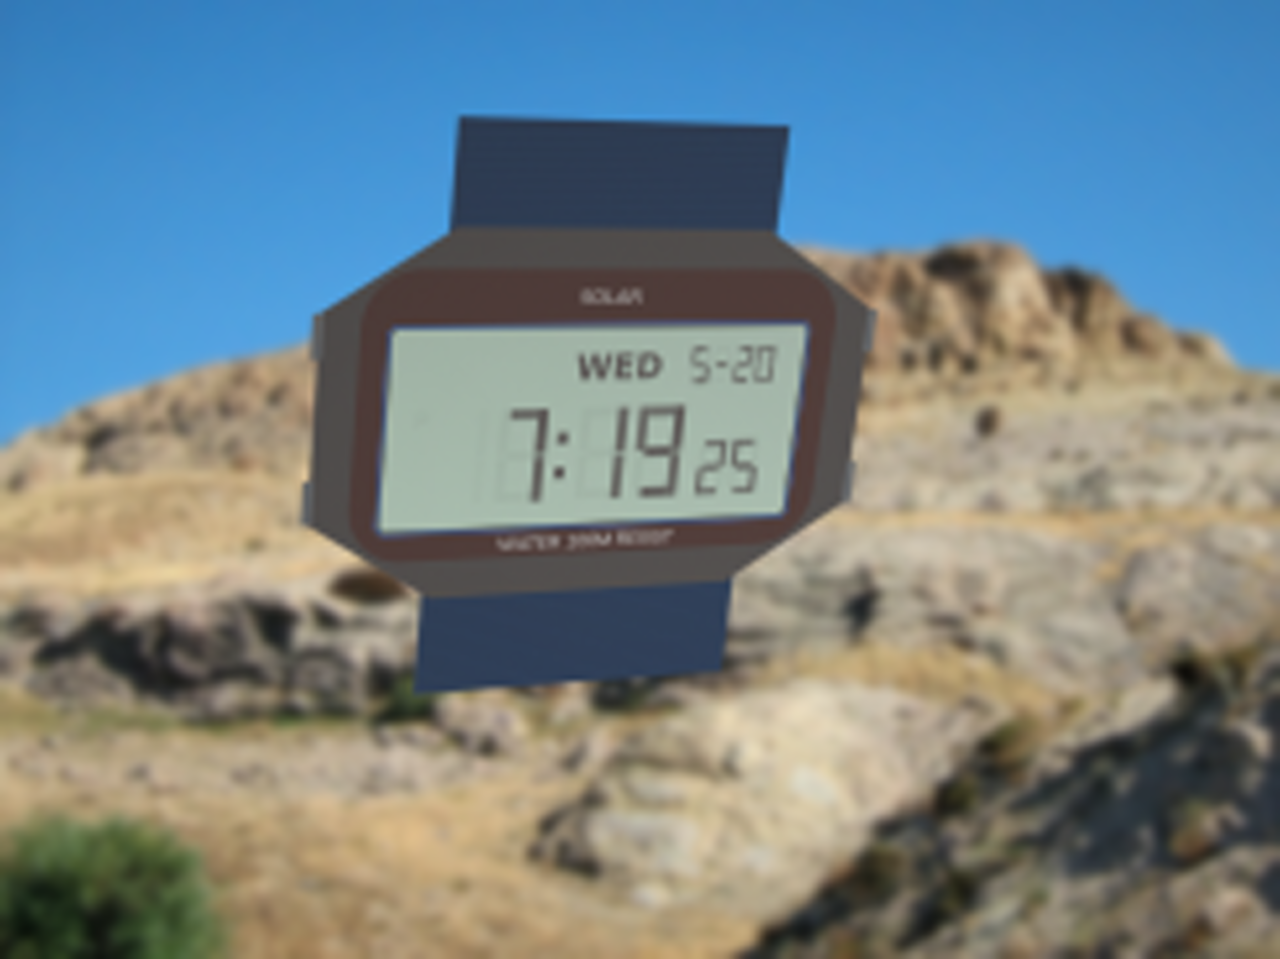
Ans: 7:19:25
